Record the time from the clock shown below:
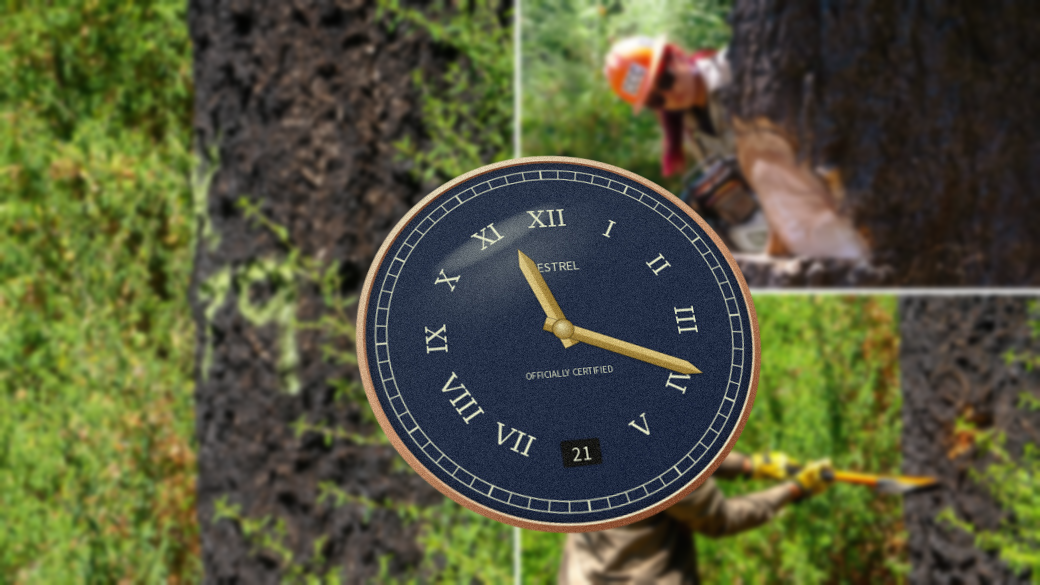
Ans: 11:19
